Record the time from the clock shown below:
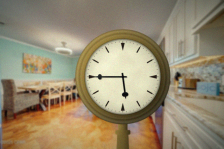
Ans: 5:45
